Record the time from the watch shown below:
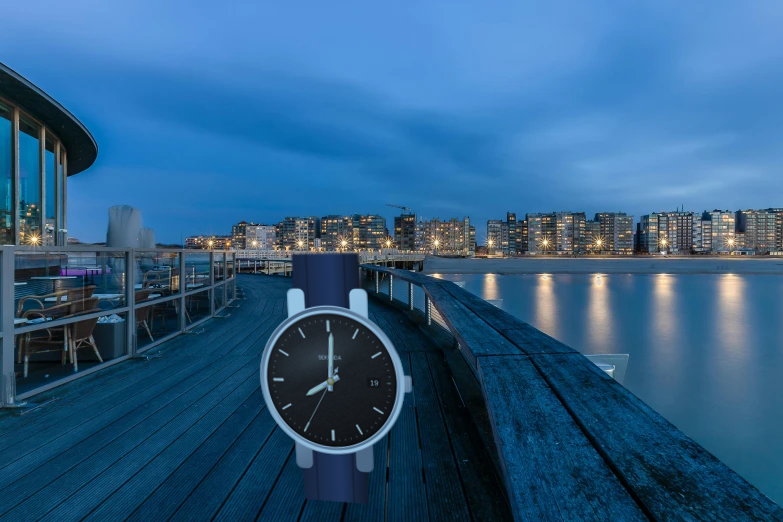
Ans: 8:00:35
